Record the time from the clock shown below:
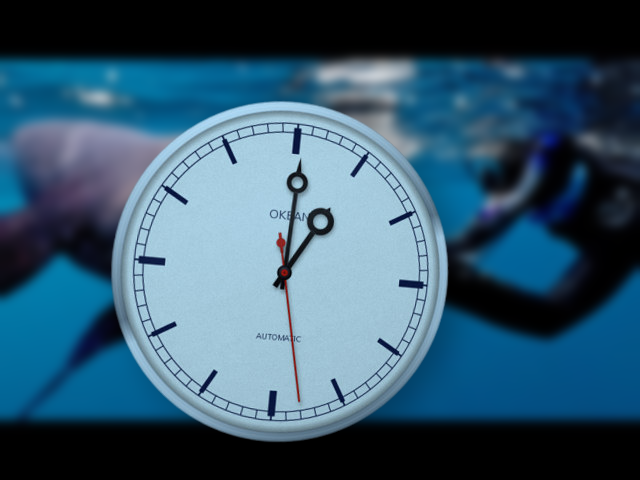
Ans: 1:00:28
